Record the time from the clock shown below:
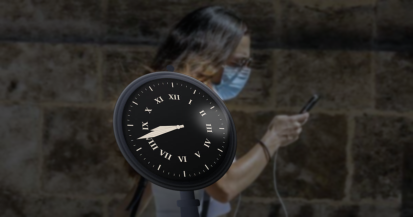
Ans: 8:42
